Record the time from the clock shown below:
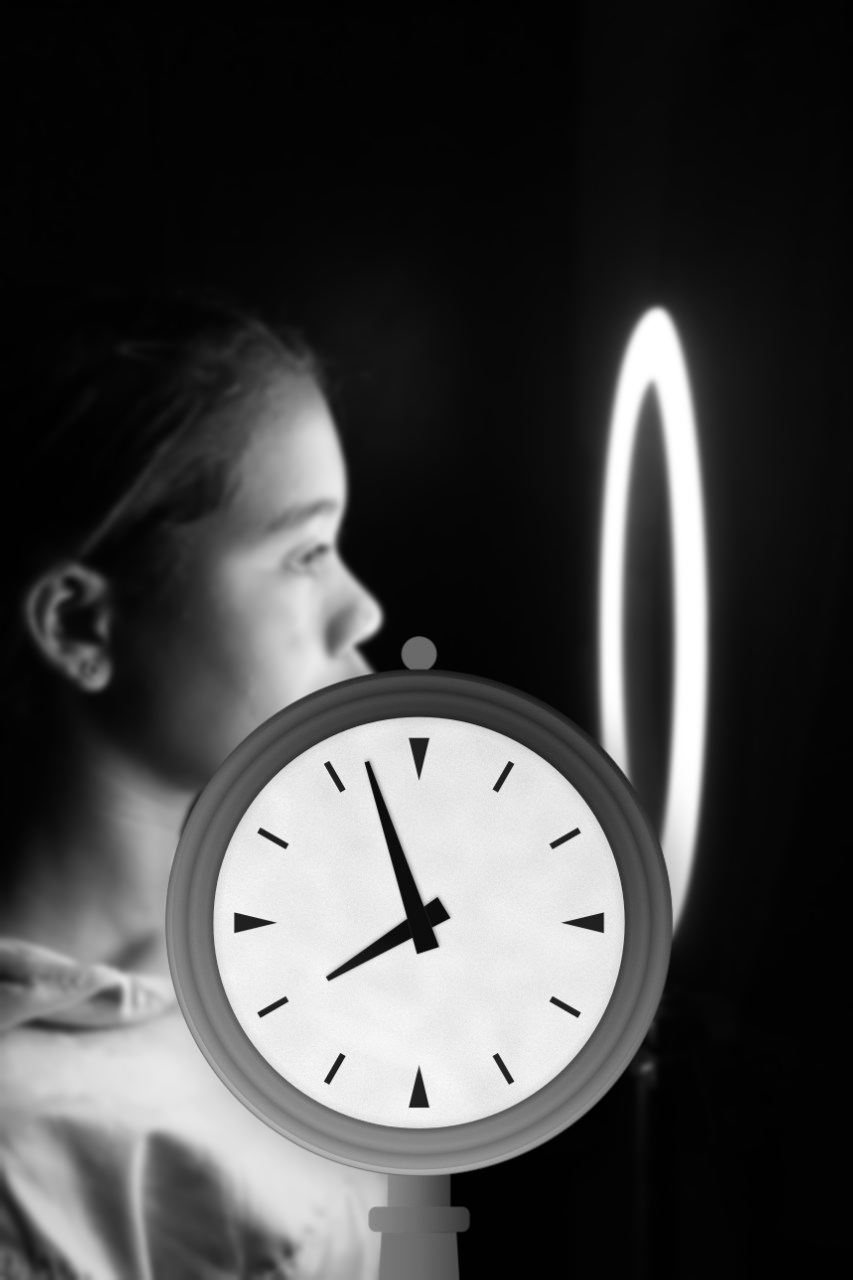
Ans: 7:57
